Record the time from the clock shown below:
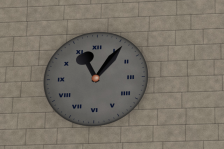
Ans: 11:06
